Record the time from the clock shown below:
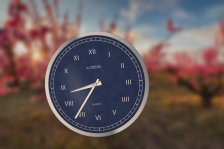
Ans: 8:36
